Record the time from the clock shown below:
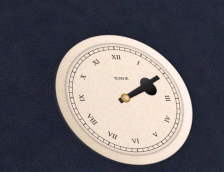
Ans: 2:10
